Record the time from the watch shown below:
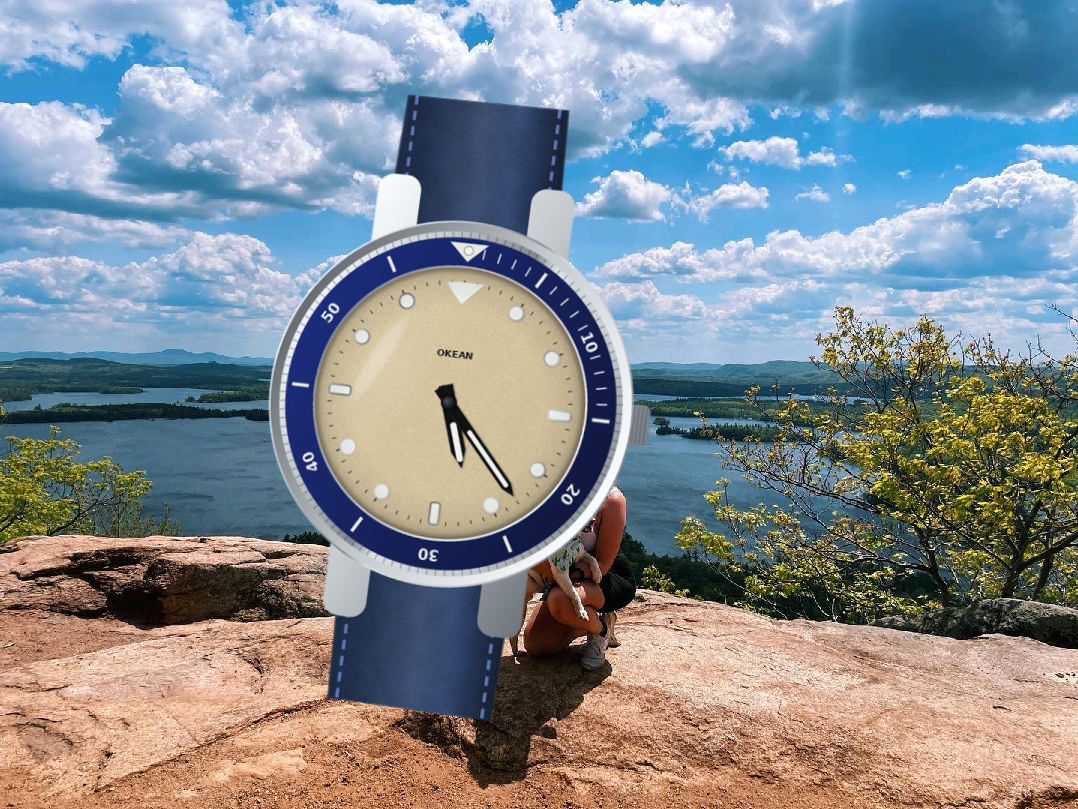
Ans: 5:23
